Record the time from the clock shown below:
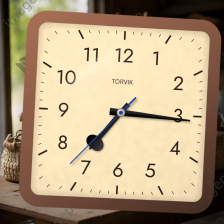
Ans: 7:15:37
